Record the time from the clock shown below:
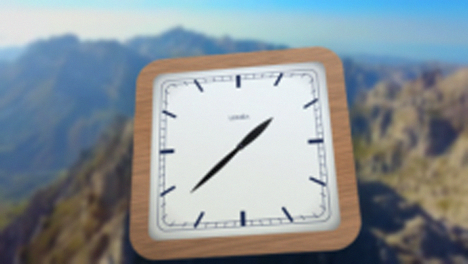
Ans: 1:38
